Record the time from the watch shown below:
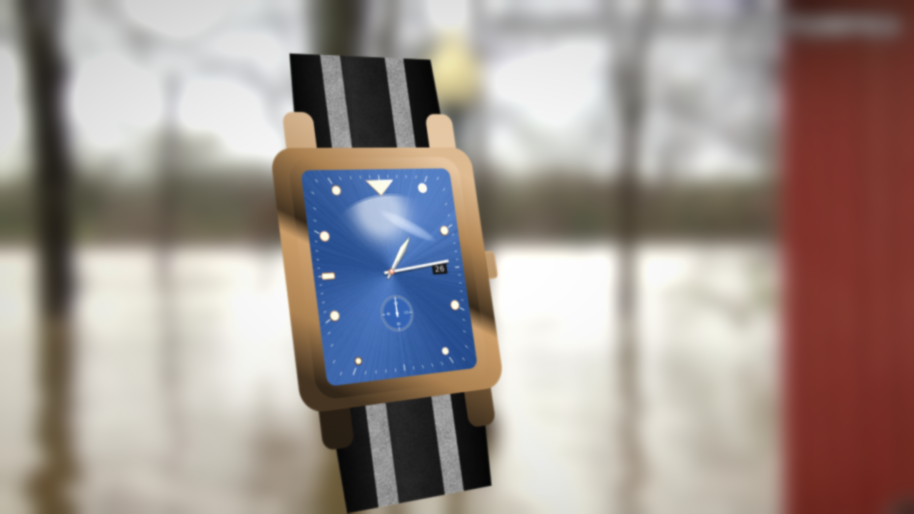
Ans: 1:14
